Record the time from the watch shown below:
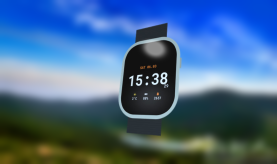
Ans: 15:38
